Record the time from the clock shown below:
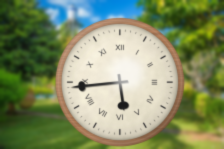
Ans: 5:44
